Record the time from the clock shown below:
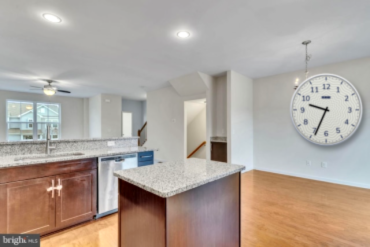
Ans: 9:34
